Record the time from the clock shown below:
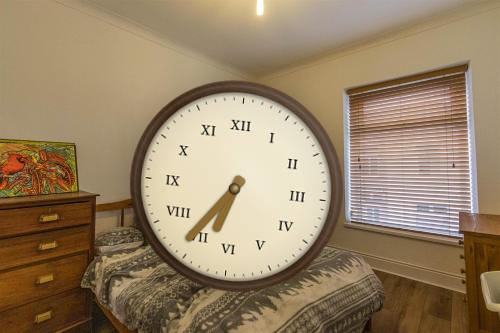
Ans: 6:36
